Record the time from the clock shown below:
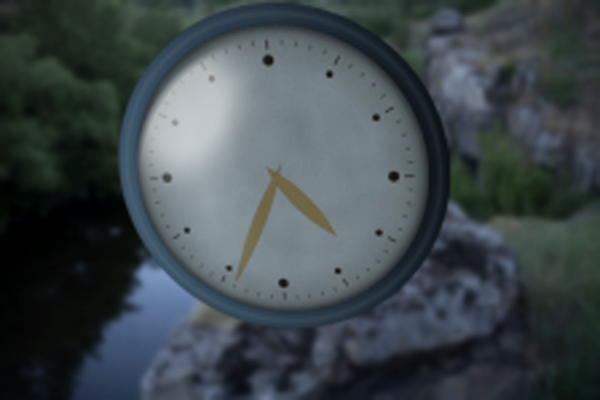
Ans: 4:34
